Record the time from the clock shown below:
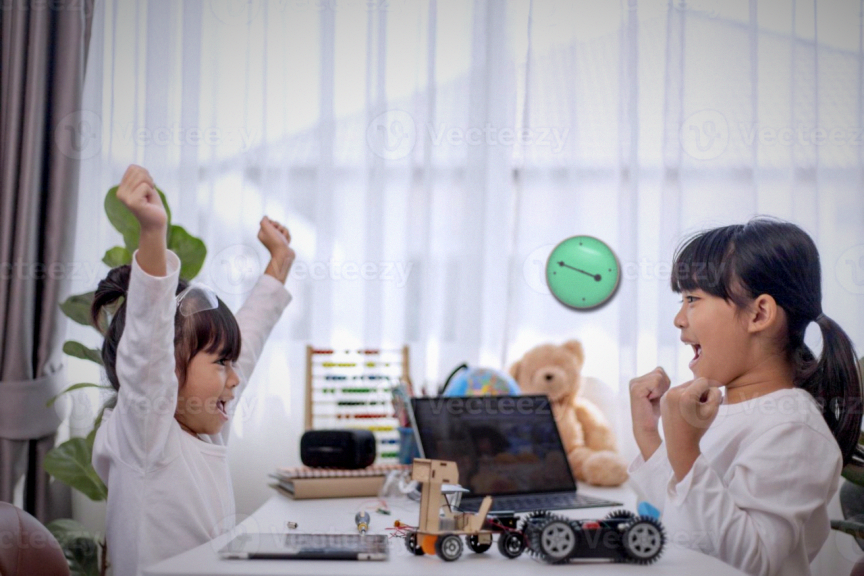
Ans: 3:49
